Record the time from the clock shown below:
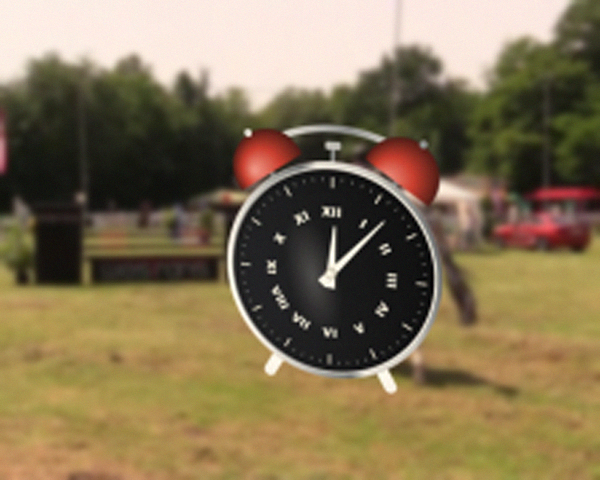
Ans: 12:07
